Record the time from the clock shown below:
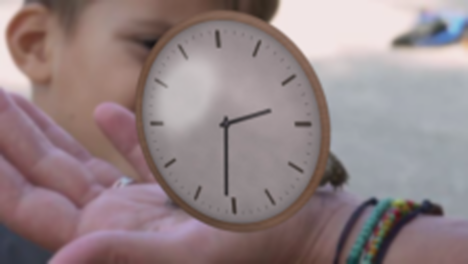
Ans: 2:31
